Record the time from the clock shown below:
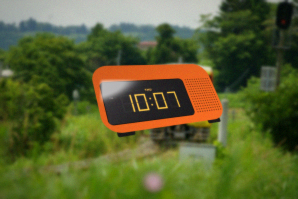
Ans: 10:07
